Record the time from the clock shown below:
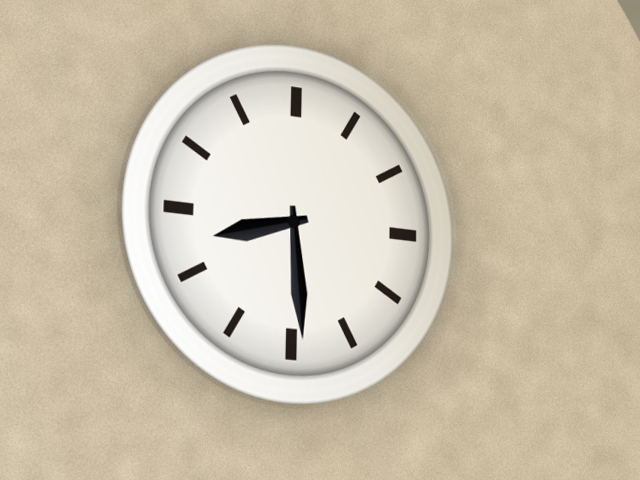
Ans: 8:29
